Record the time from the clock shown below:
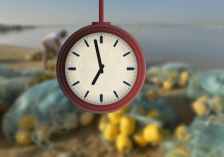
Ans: 6:58
